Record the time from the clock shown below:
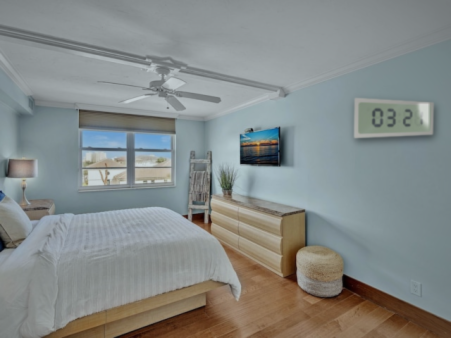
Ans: 3:21
